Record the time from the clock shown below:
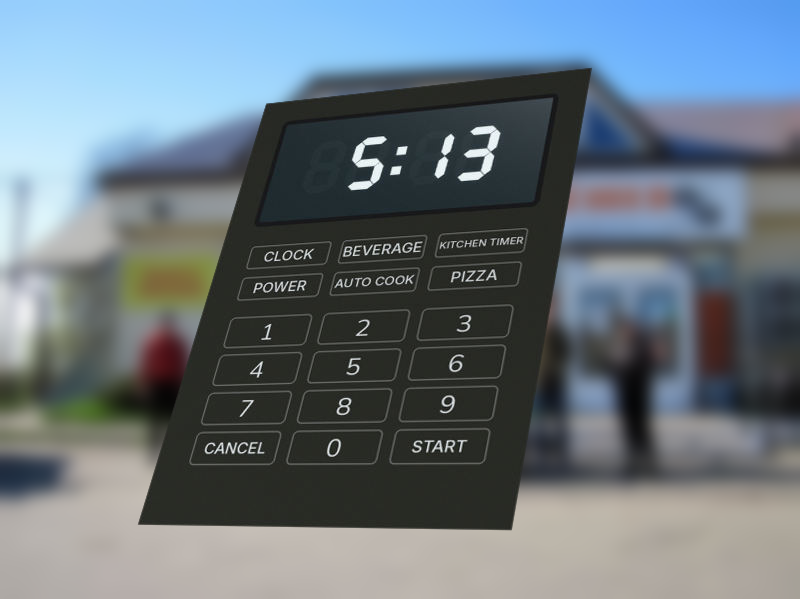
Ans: 5:13
